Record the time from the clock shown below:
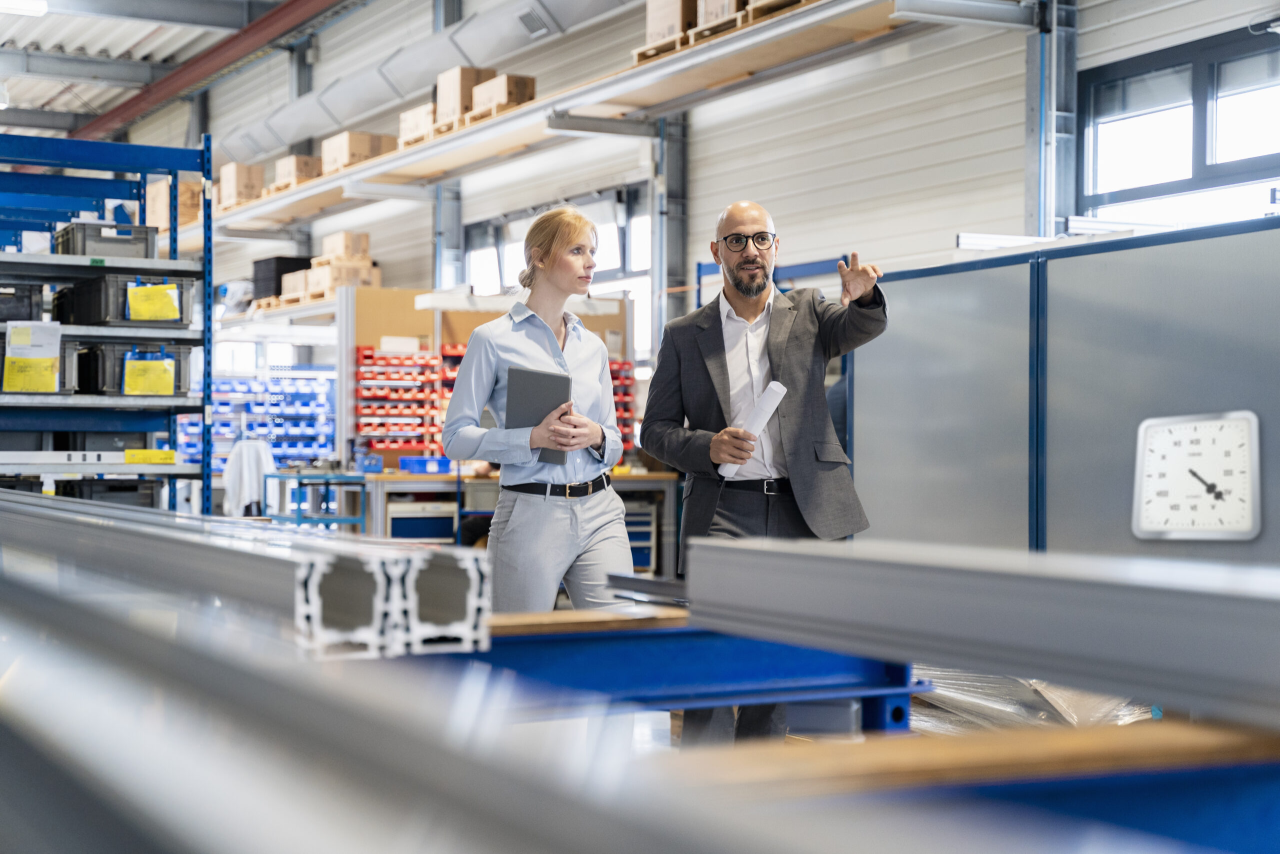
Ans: 4:22
